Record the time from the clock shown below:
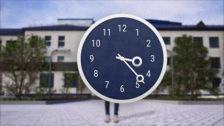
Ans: 3:23
